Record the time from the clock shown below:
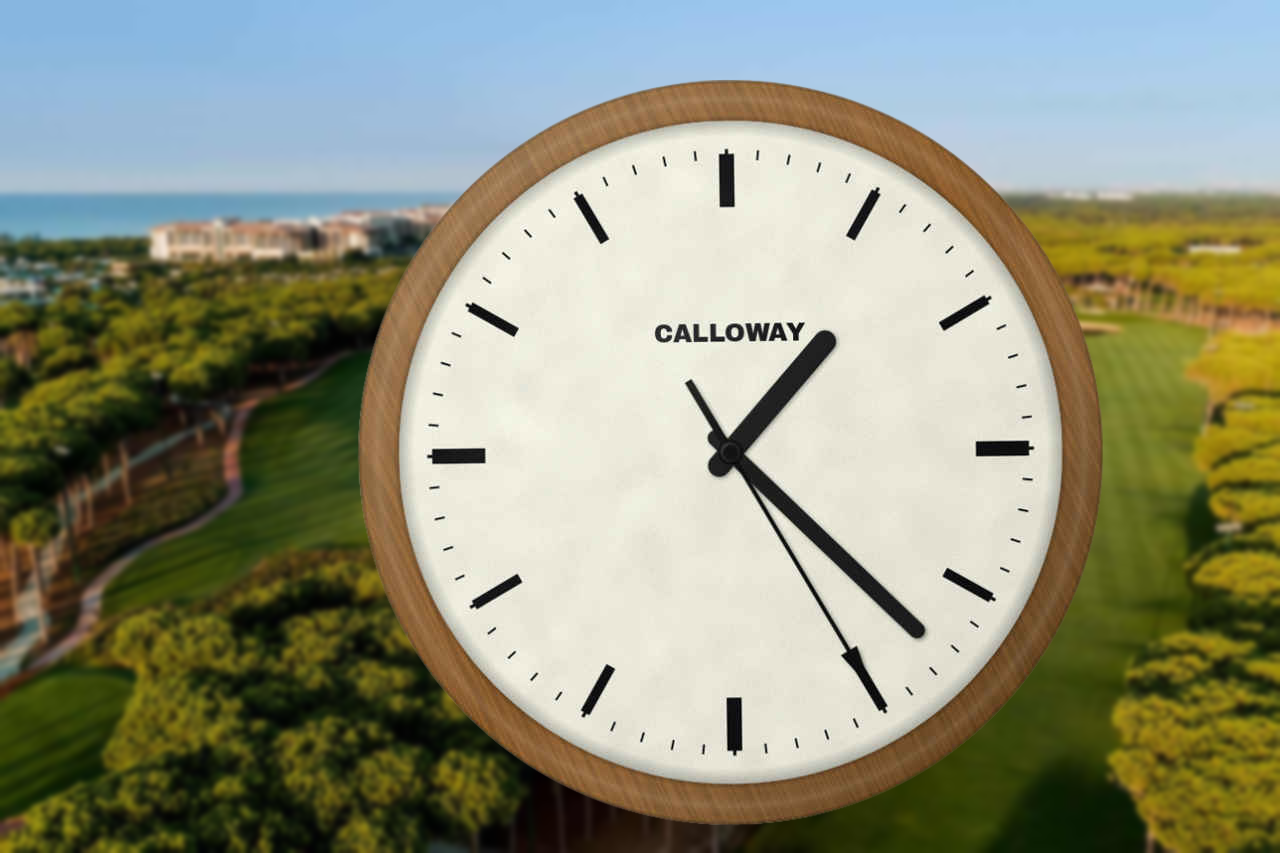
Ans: 1:22:25
